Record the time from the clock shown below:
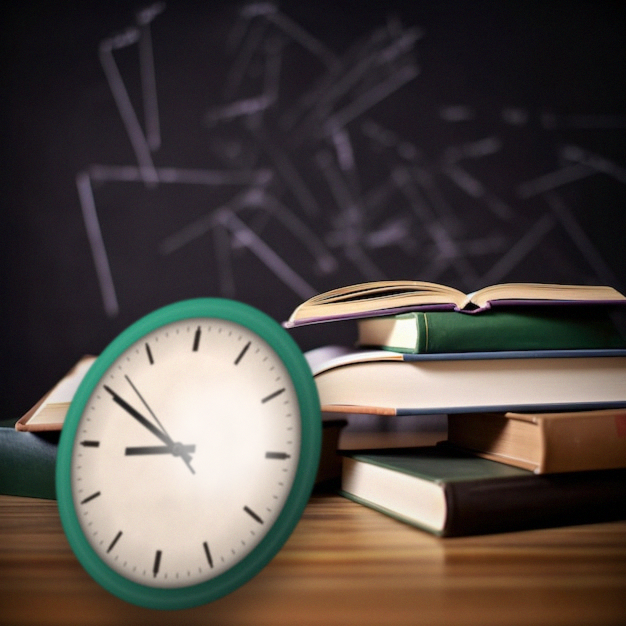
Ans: 8:49:52
